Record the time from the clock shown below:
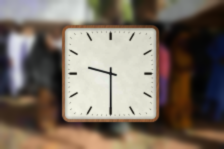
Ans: 9:30
